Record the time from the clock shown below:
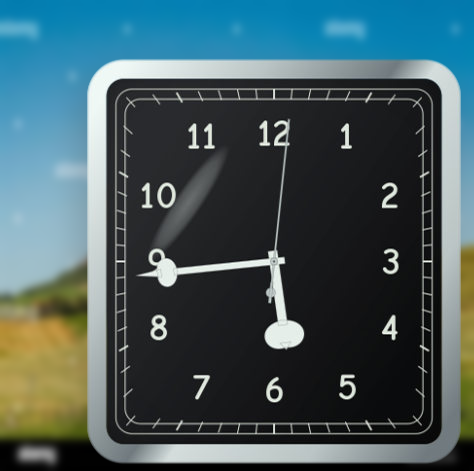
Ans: 5:44:01
